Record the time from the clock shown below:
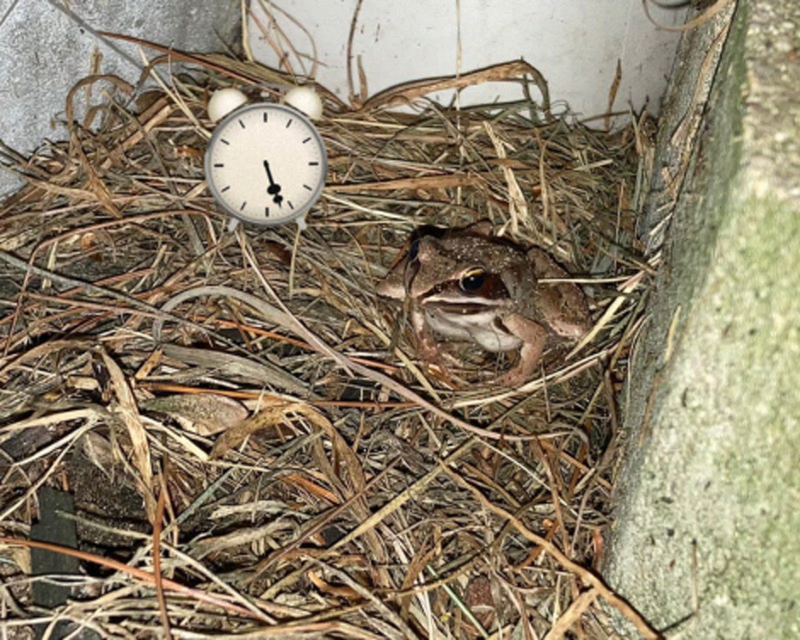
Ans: 5:27
